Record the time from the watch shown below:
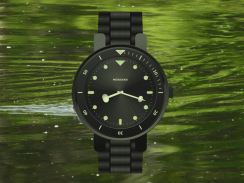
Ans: 8:18
